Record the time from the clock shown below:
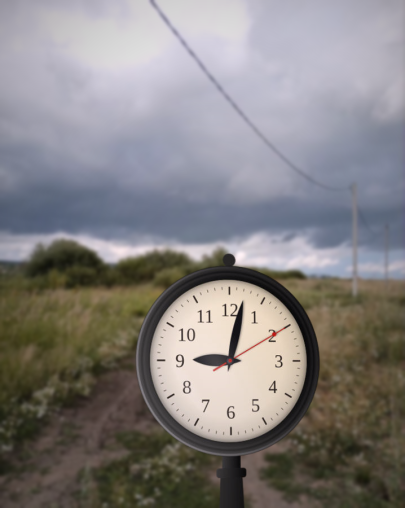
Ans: 9:02:10
